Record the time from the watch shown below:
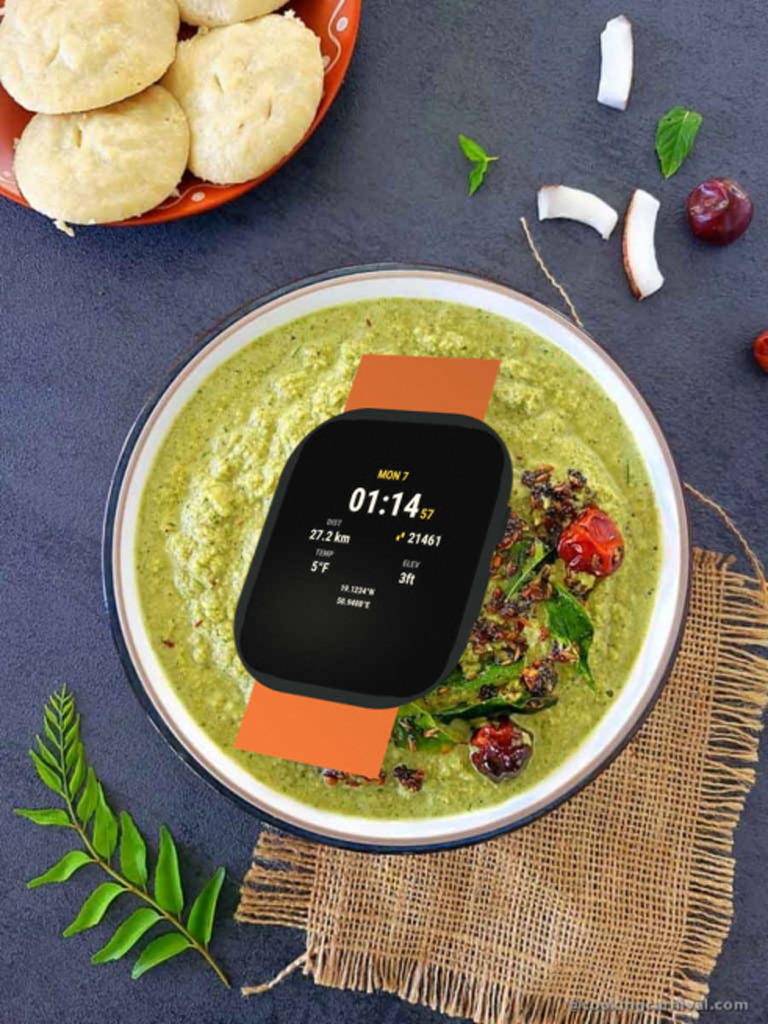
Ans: 1:14:57
